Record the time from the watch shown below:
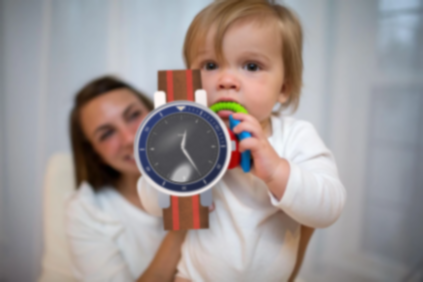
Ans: 12:25
